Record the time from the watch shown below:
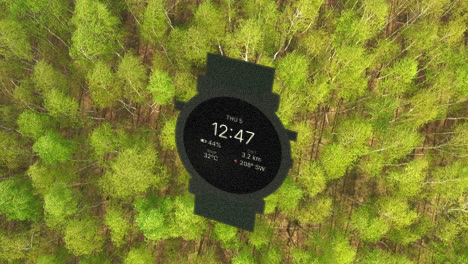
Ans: 12:47
